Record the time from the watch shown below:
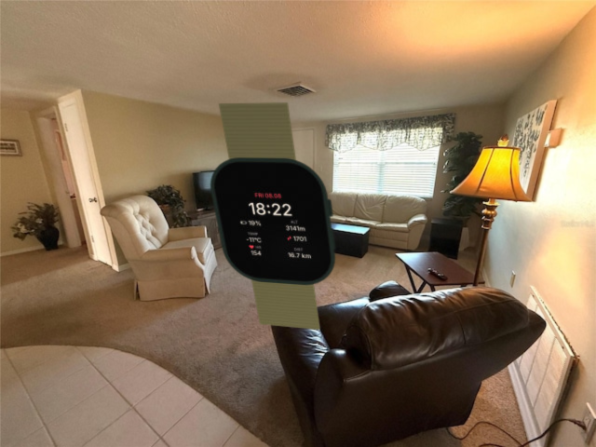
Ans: 18:22
